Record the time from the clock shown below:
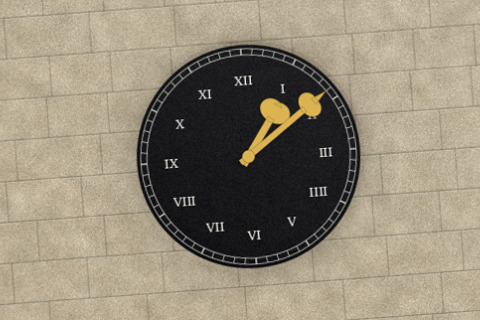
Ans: 1:09
